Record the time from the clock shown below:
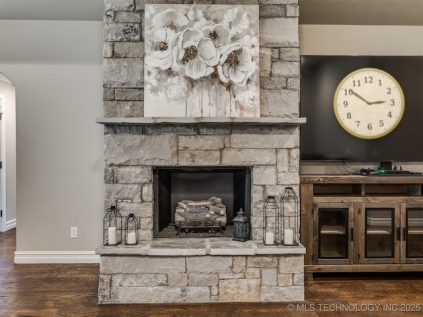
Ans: 2:51
